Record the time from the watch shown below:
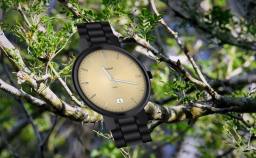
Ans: 11:18
